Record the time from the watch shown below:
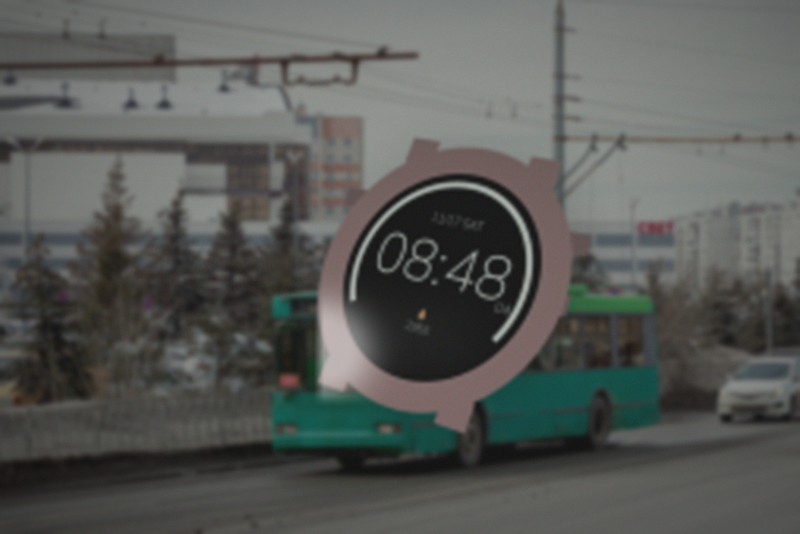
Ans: 8:48
